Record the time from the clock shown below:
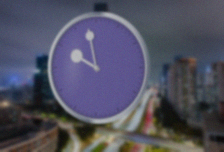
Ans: 9:58
